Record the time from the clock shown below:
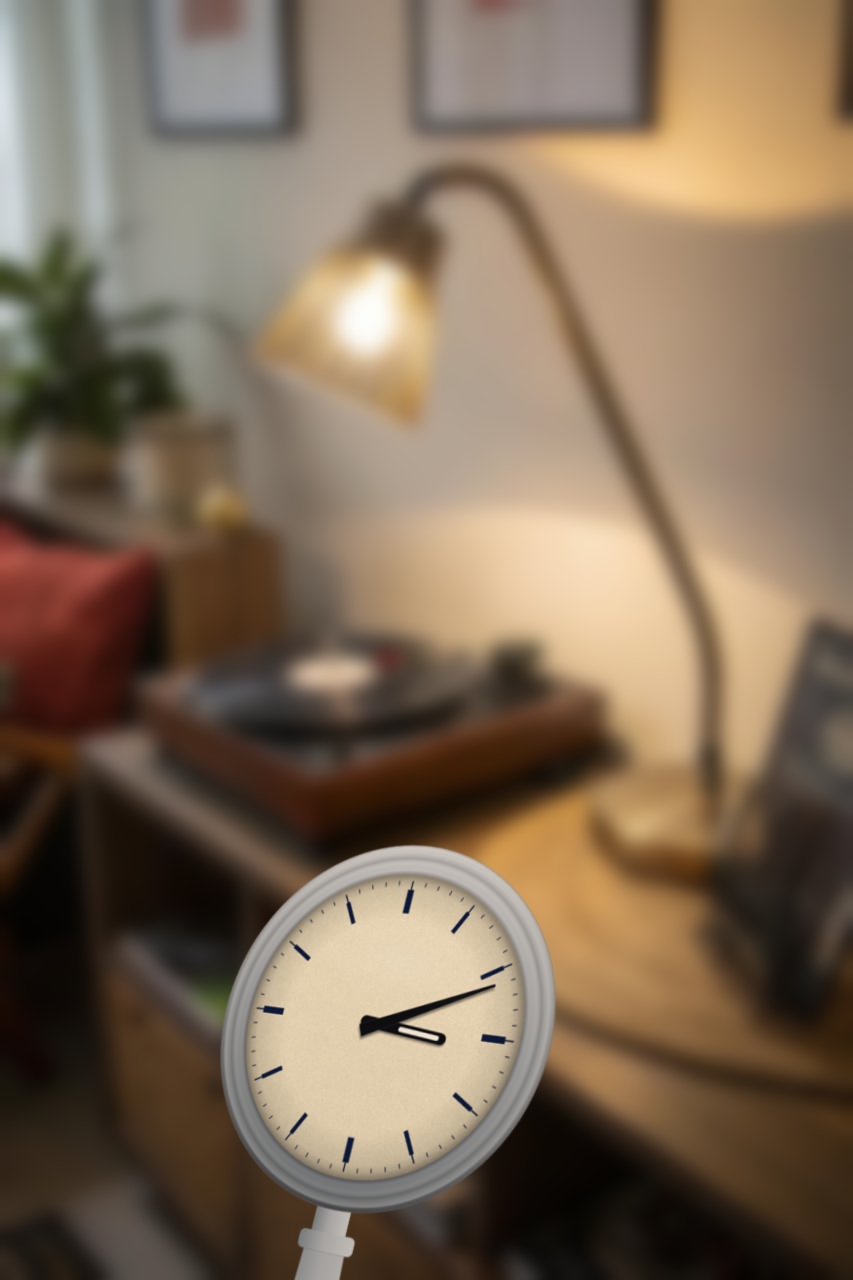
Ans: 3:11
